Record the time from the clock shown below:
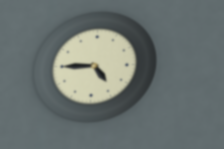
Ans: 4:45
